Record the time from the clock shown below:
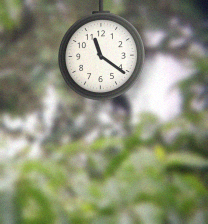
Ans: 11:21
